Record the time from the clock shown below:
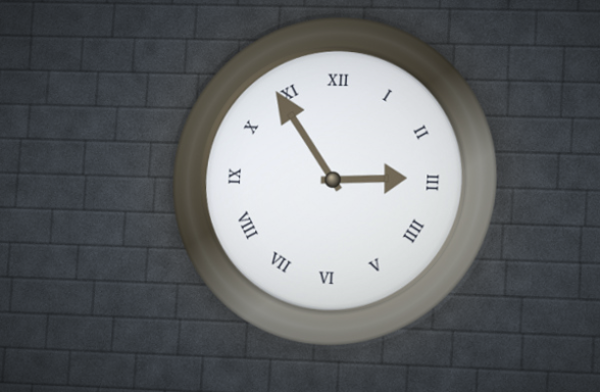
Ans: 2:54
